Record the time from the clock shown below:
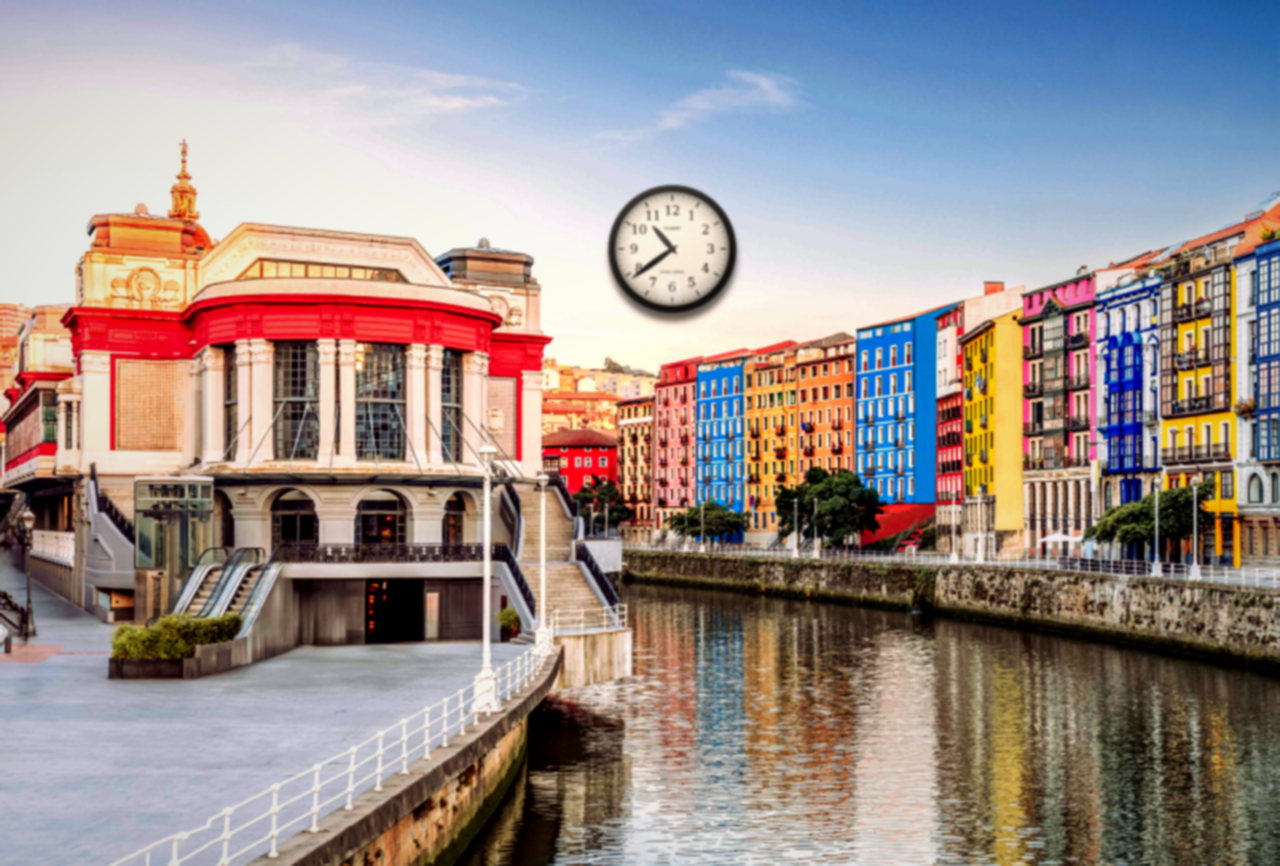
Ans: 10:39
